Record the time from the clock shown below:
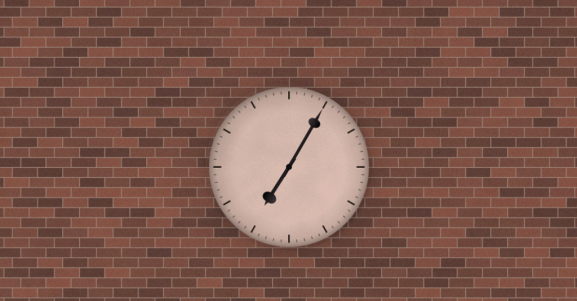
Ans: 7:05
